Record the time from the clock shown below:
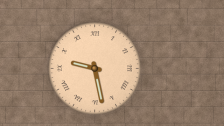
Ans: 9:28
